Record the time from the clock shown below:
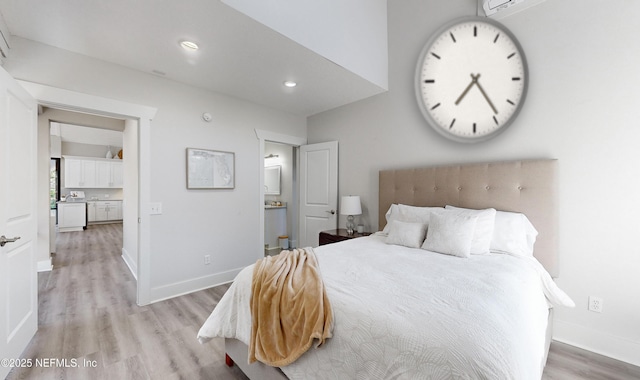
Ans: 7:24
